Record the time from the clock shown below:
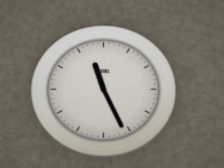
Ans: 11:26
